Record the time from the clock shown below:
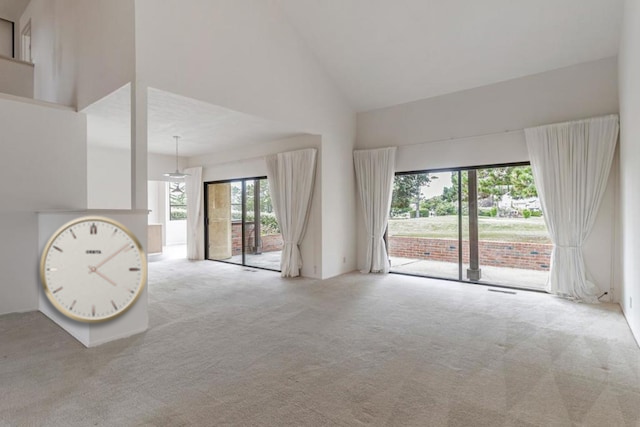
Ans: 4:09
